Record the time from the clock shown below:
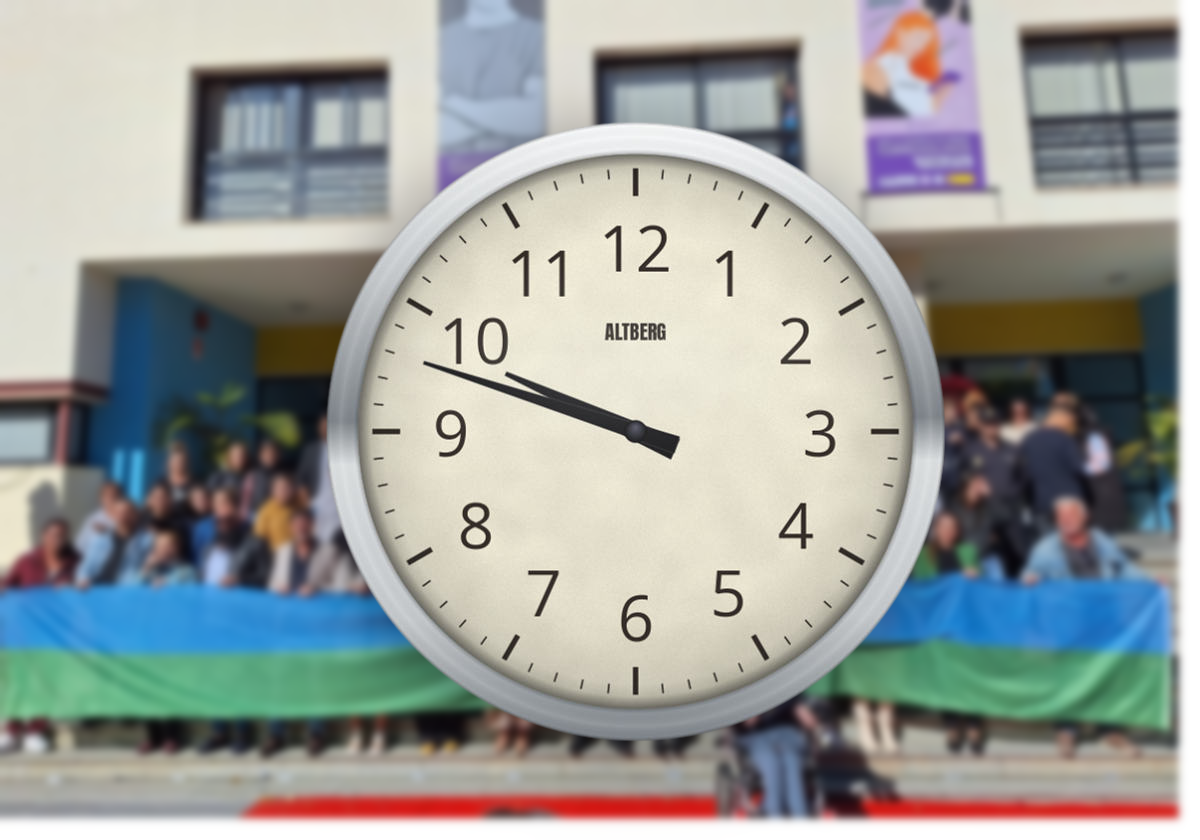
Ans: 9:48
